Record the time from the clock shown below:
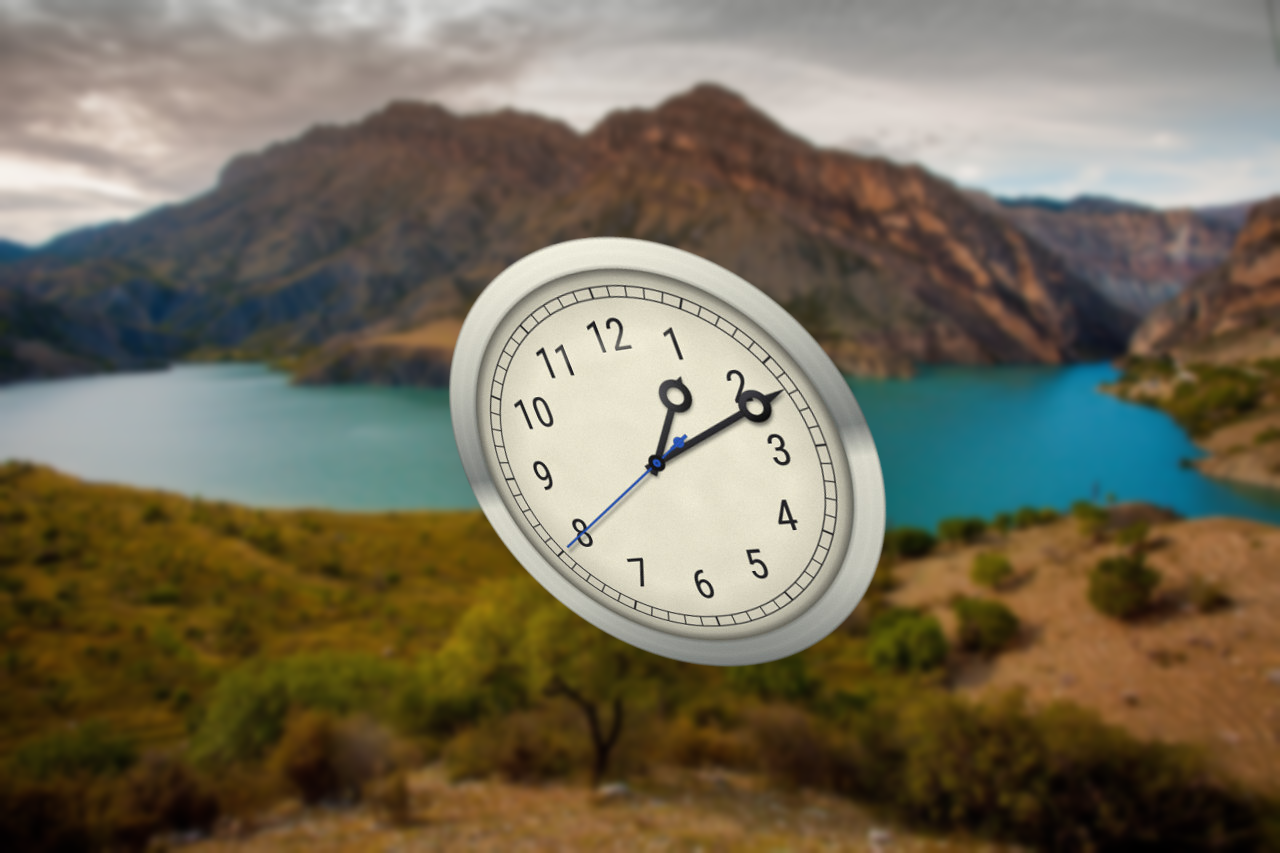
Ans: 1:11:40
